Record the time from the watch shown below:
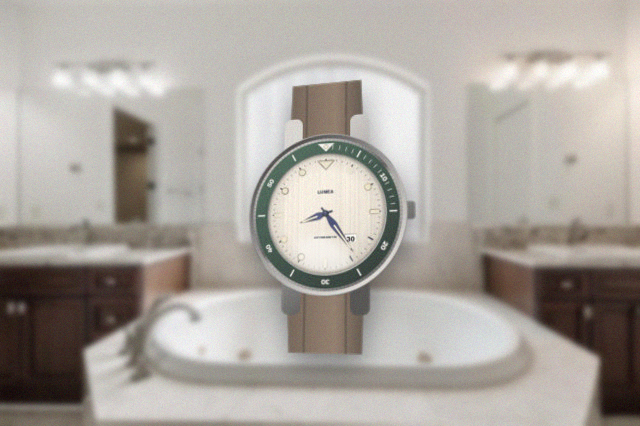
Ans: 8:24
